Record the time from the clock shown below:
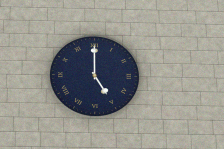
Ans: 5:00
